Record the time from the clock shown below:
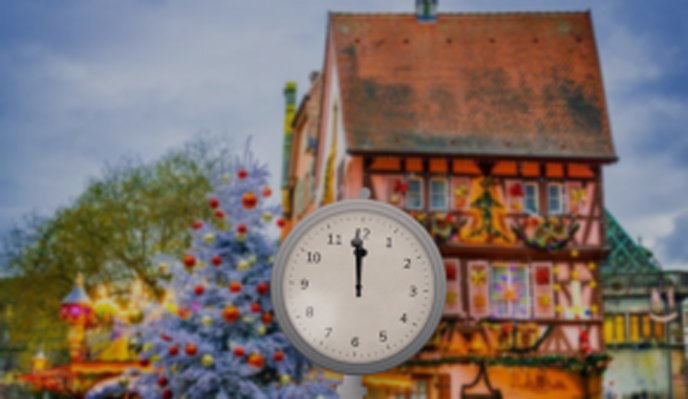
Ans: 11:59
